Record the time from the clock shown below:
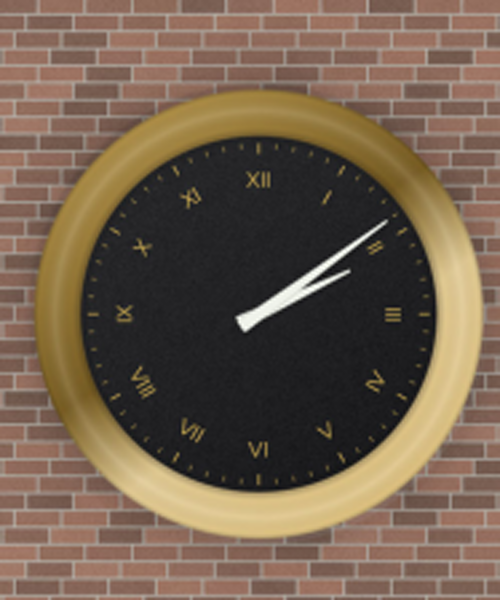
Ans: 2:09
